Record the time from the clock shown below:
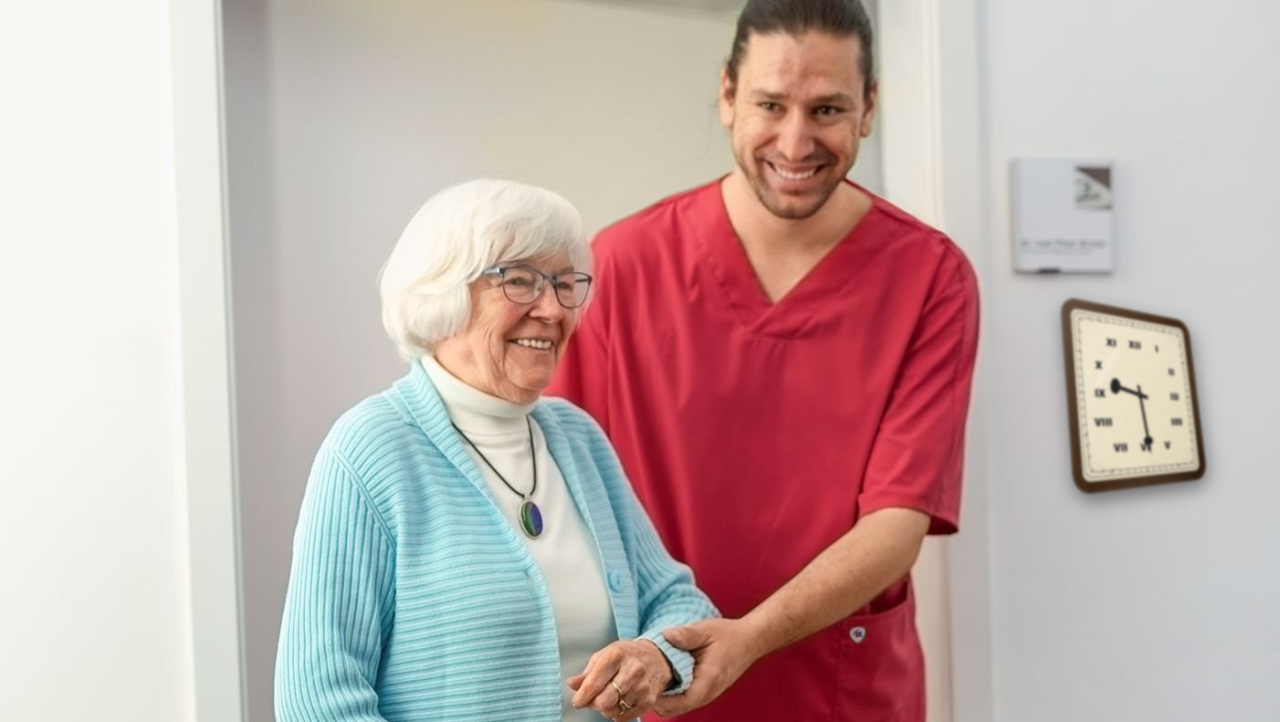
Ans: 9:29
